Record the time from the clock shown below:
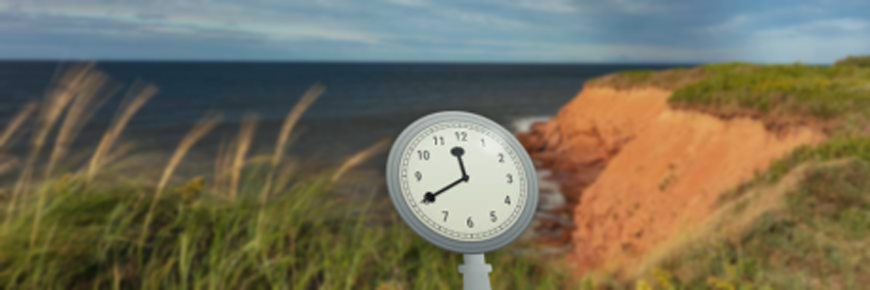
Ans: 11:40
